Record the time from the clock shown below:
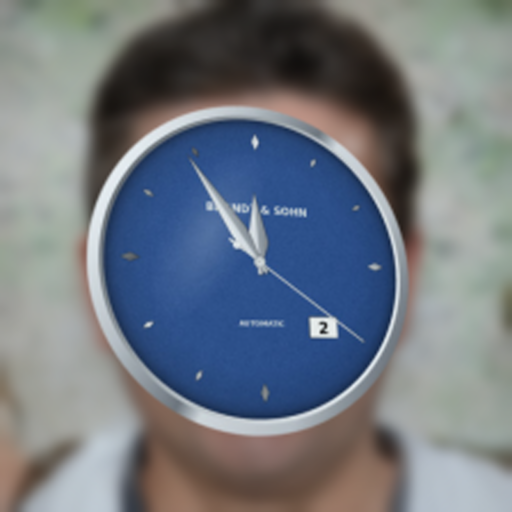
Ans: 11:54:21
